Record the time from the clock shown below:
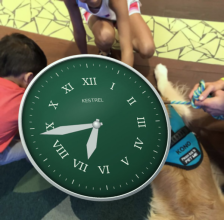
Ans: 6:44
